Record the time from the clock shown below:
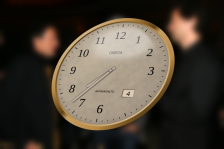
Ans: 7:37
